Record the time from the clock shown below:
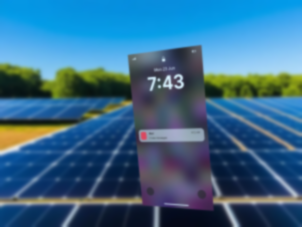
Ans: 7:43
